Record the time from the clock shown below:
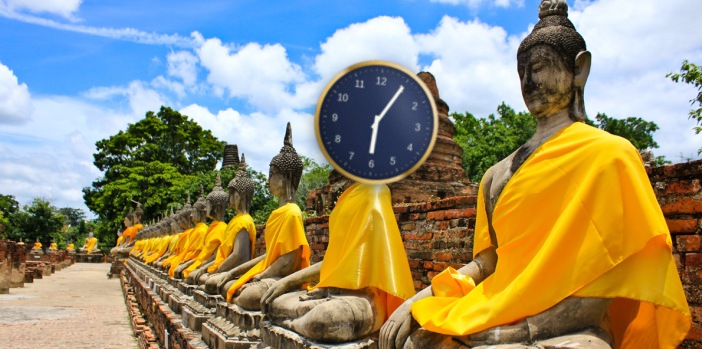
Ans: 6:05
